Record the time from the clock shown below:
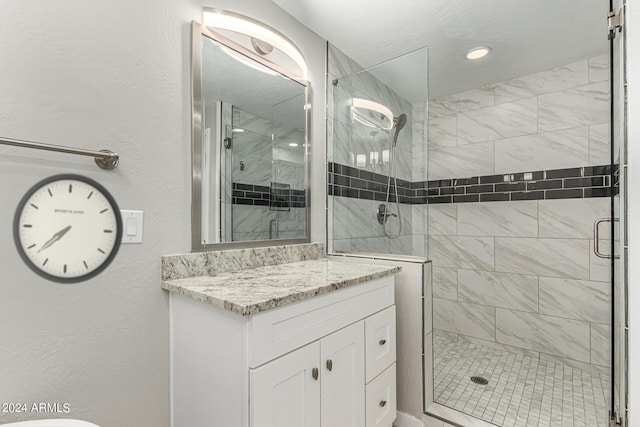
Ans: 7:38
